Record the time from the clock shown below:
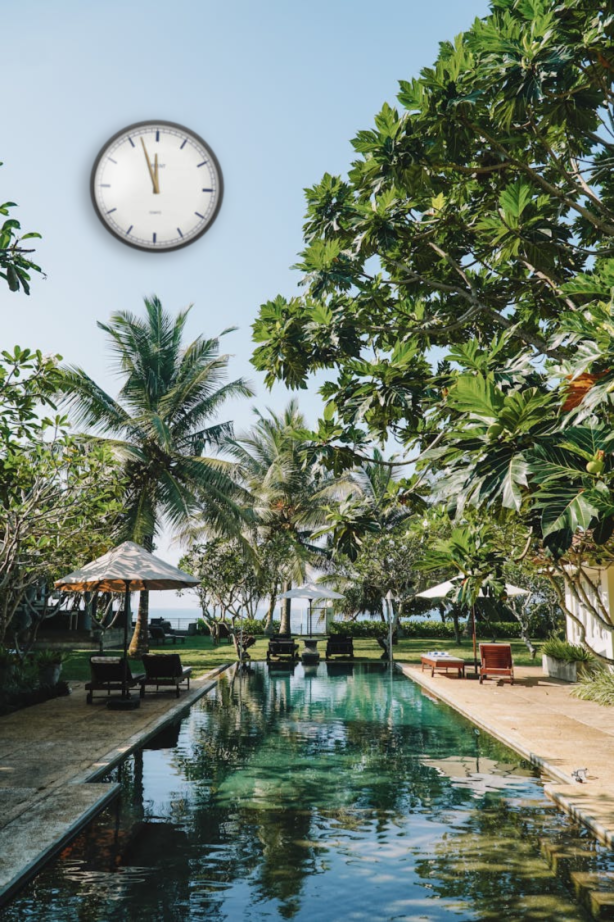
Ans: 11:57
